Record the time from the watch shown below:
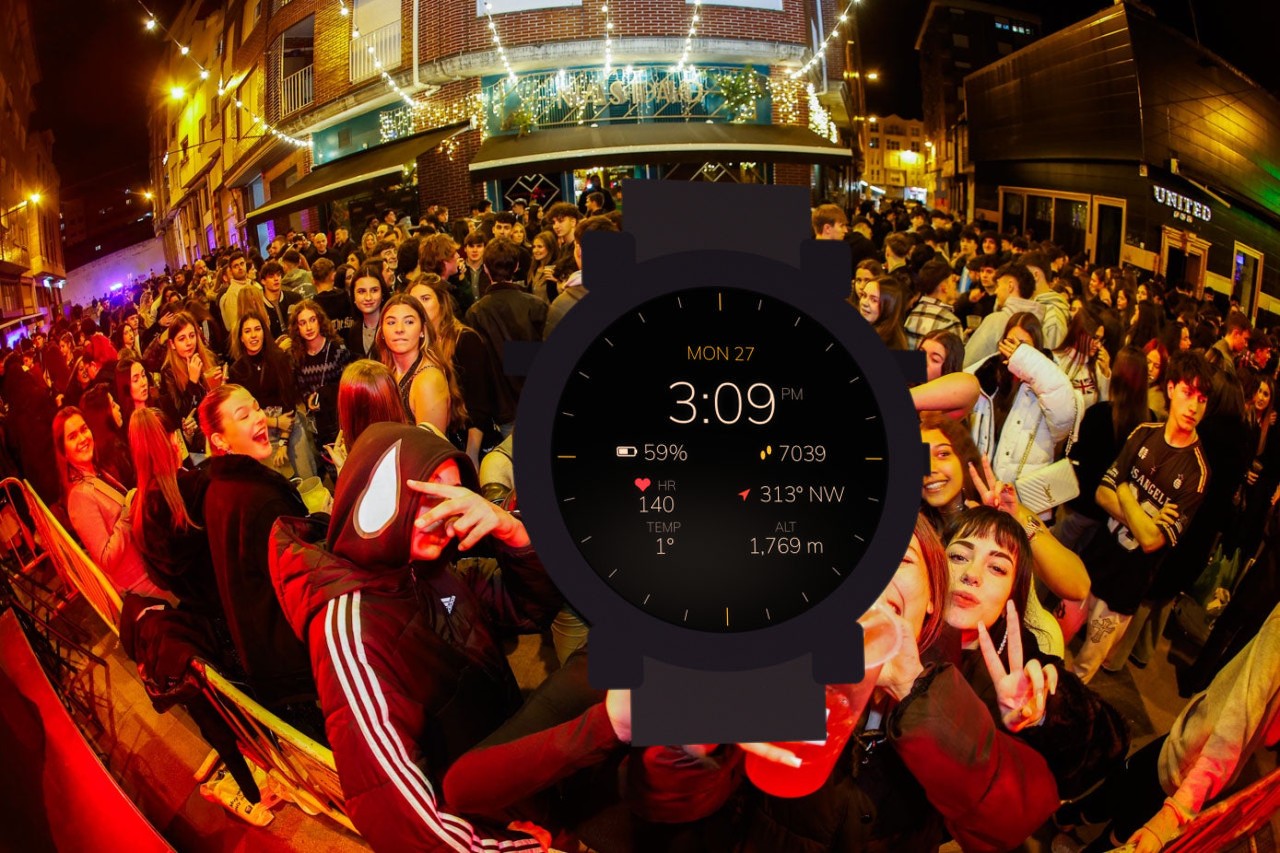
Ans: 3:09
